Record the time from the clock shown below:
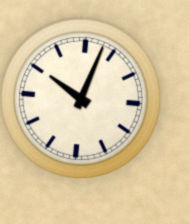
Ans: 10:03
